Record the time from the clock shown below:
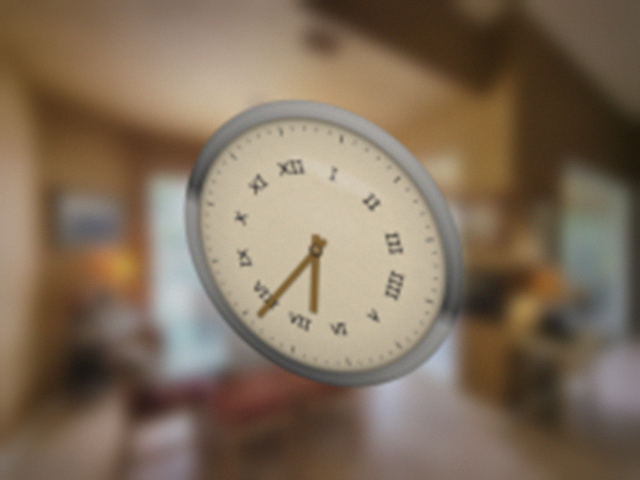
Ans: 6:39
